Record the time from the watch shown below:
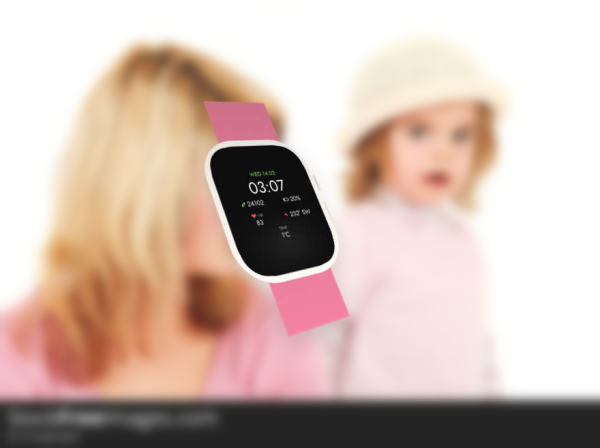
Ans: 3:07
